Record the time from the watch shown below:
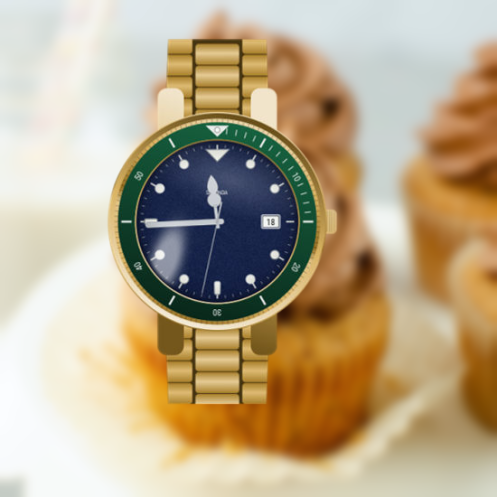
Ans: 11:44:32
